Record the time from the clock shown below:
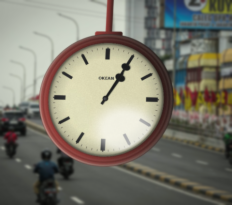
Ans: 1:05
